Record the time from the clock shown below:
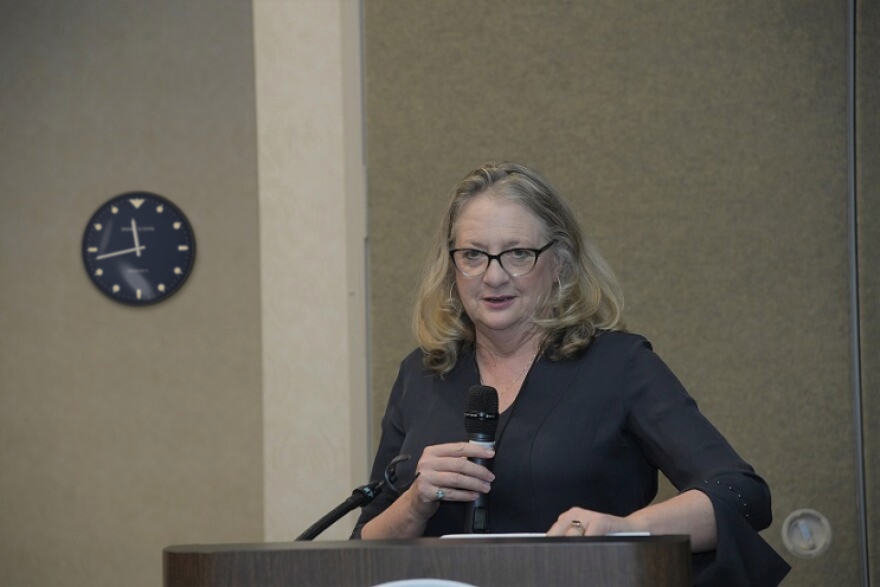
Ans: 11:43
